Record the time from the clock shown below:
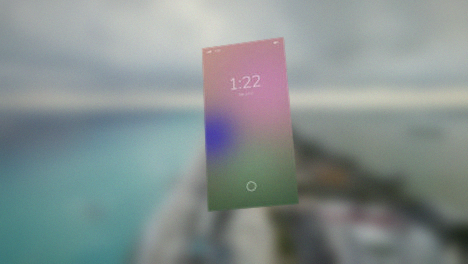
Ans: 1:22
